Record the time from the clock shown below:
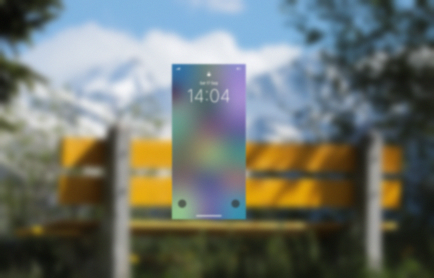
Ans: 14:04
